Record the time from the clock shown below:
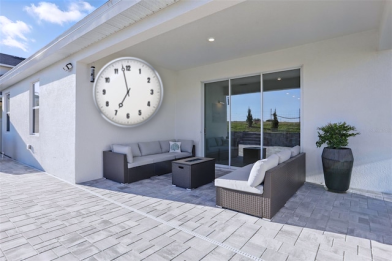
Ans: 6:58
